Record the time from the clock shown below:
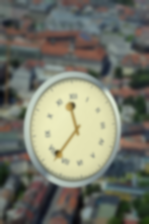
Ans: 11:38
